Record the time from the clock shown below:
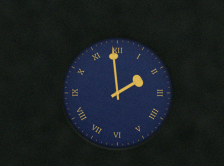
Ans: 1:59
